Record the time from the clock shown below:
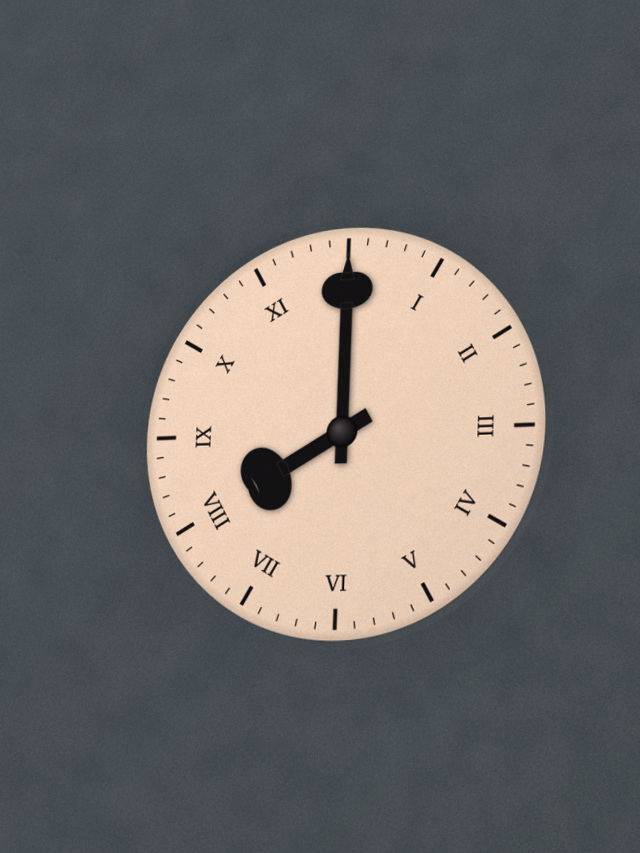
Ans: 8:00
